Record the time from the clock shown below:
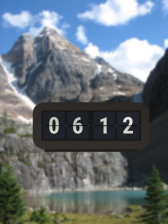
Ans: 6:12
